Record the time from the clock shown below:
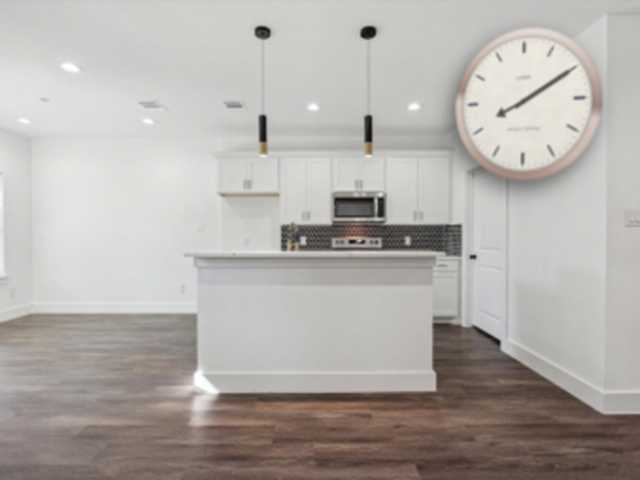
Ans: 8:10
